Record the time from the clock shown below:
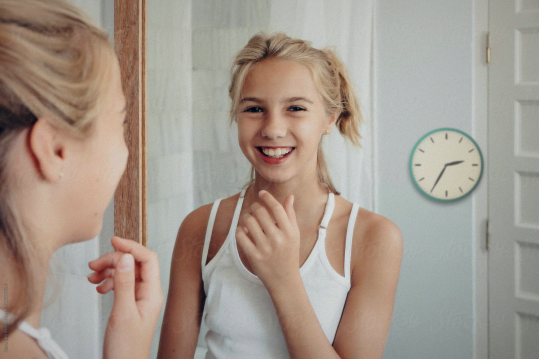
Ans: 2:35
